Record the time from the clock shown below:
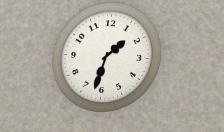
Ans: 1:32
